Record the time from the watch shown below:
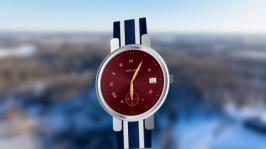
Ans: 6:05
